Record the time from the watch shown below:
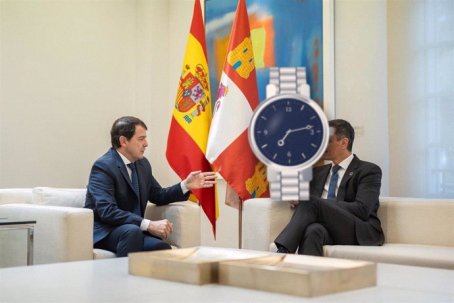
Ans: 7:13
